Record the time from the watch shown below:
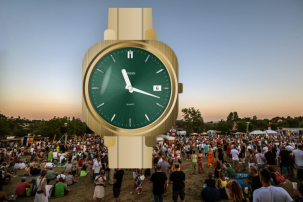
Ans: 11:18
